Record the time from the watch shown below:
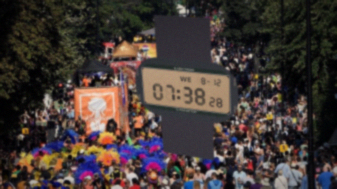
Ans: 7:38
